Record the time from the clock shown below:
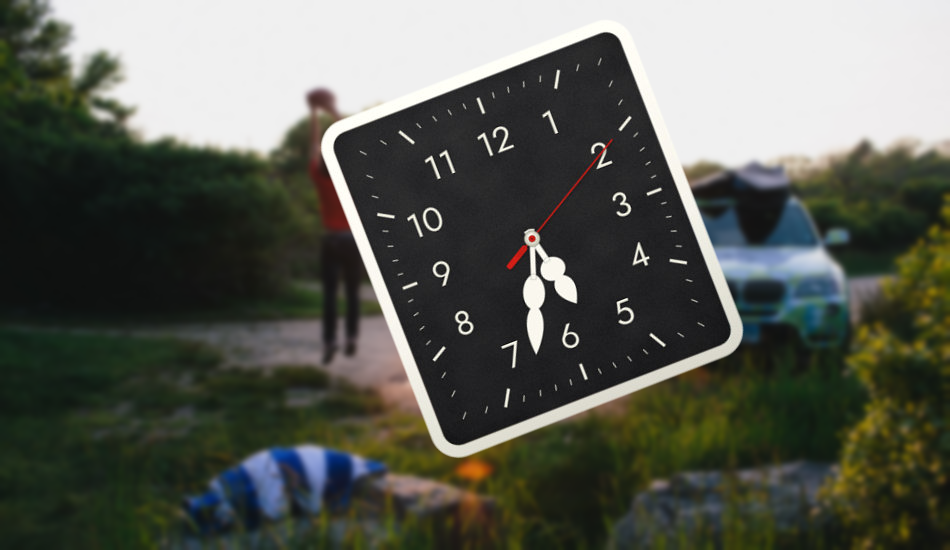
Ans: 5:33:10
